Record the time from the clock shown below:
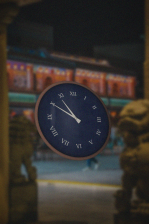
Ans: 10:50
